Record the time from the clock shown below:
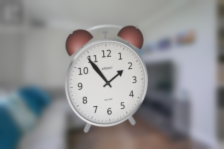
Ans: 1:54
